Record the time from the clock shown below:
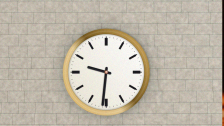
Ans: 9:31
